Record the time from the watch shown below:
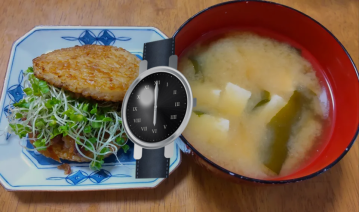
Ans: 6:00
